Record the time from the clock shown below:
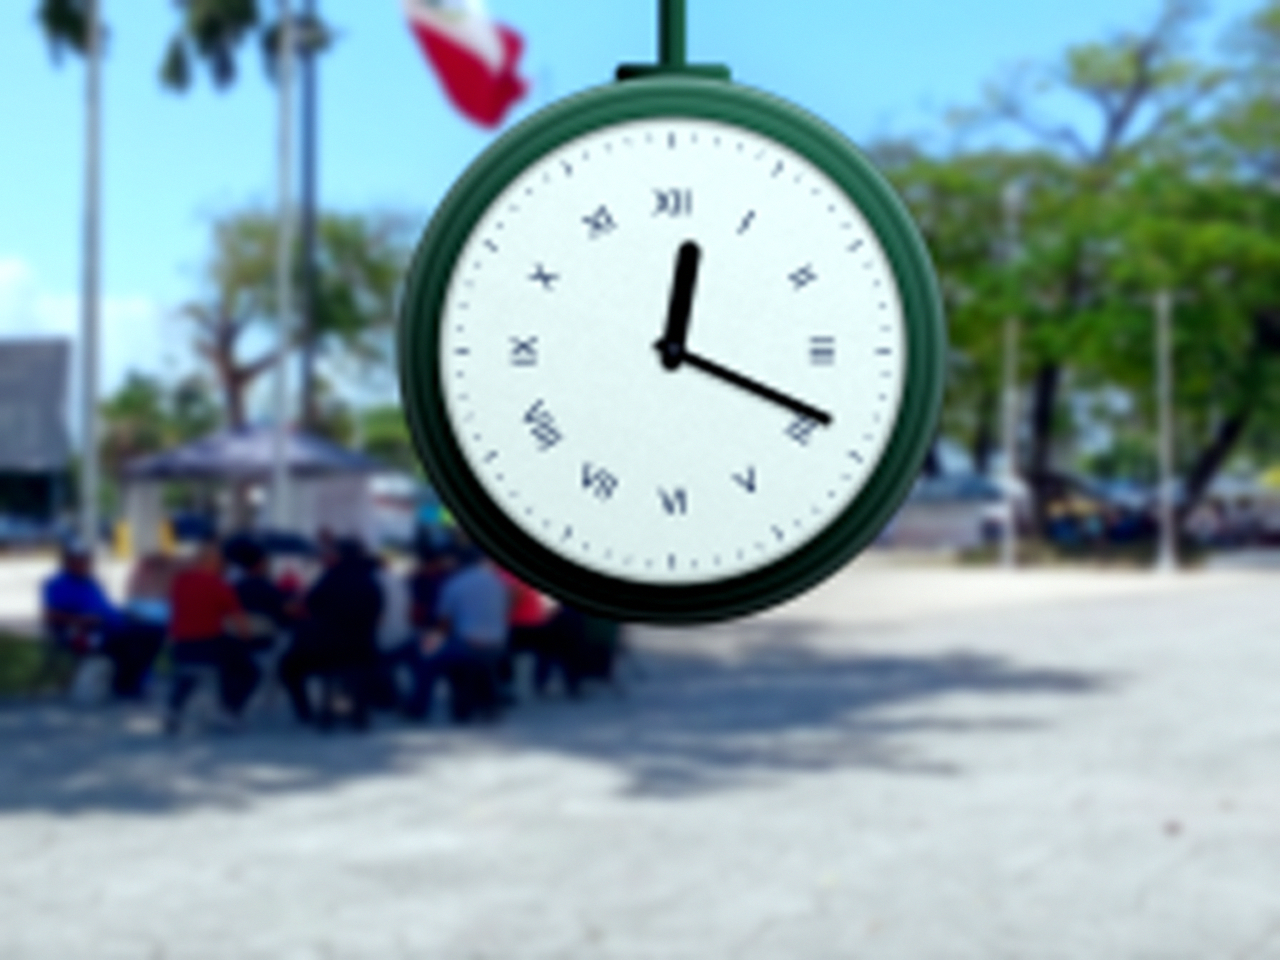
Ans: 12:19
